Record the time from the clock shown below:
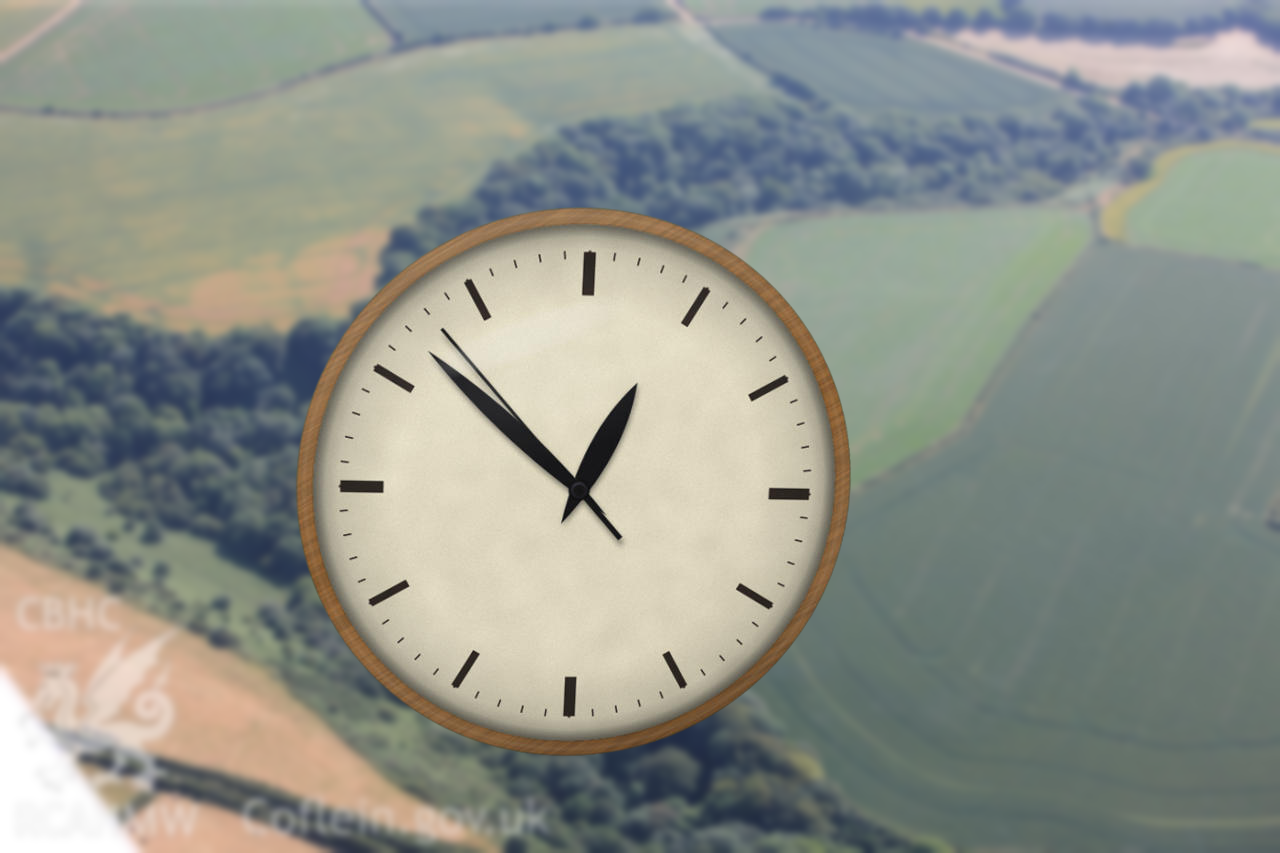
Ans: 12:51:53
